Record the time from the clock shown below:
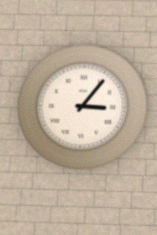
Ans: 3:06
